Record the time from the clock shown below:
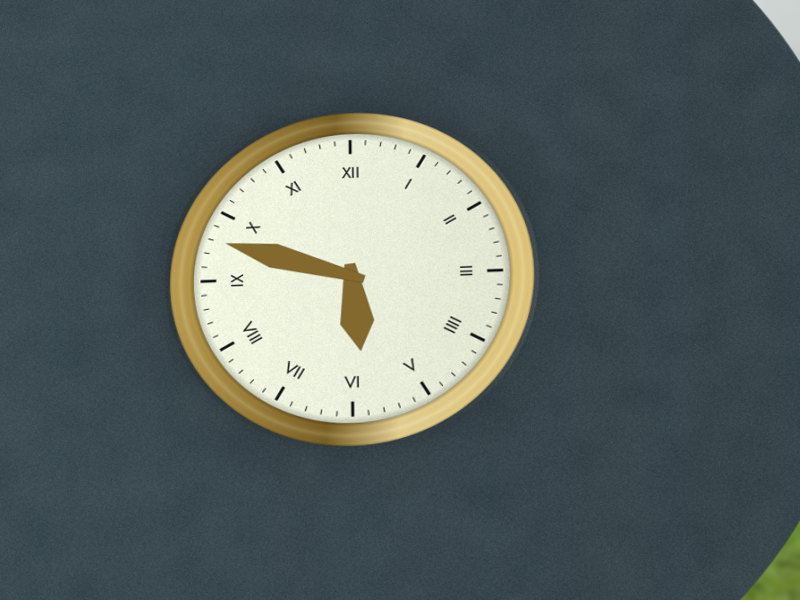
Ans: 5:48
